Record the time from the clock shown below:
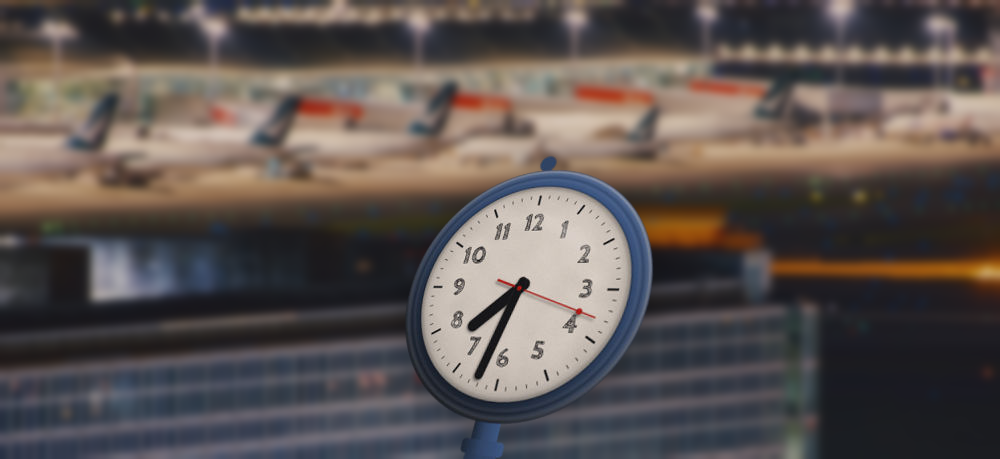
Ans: 7:32:18
